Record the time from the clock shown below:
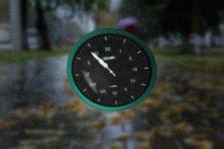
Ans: 10:54
